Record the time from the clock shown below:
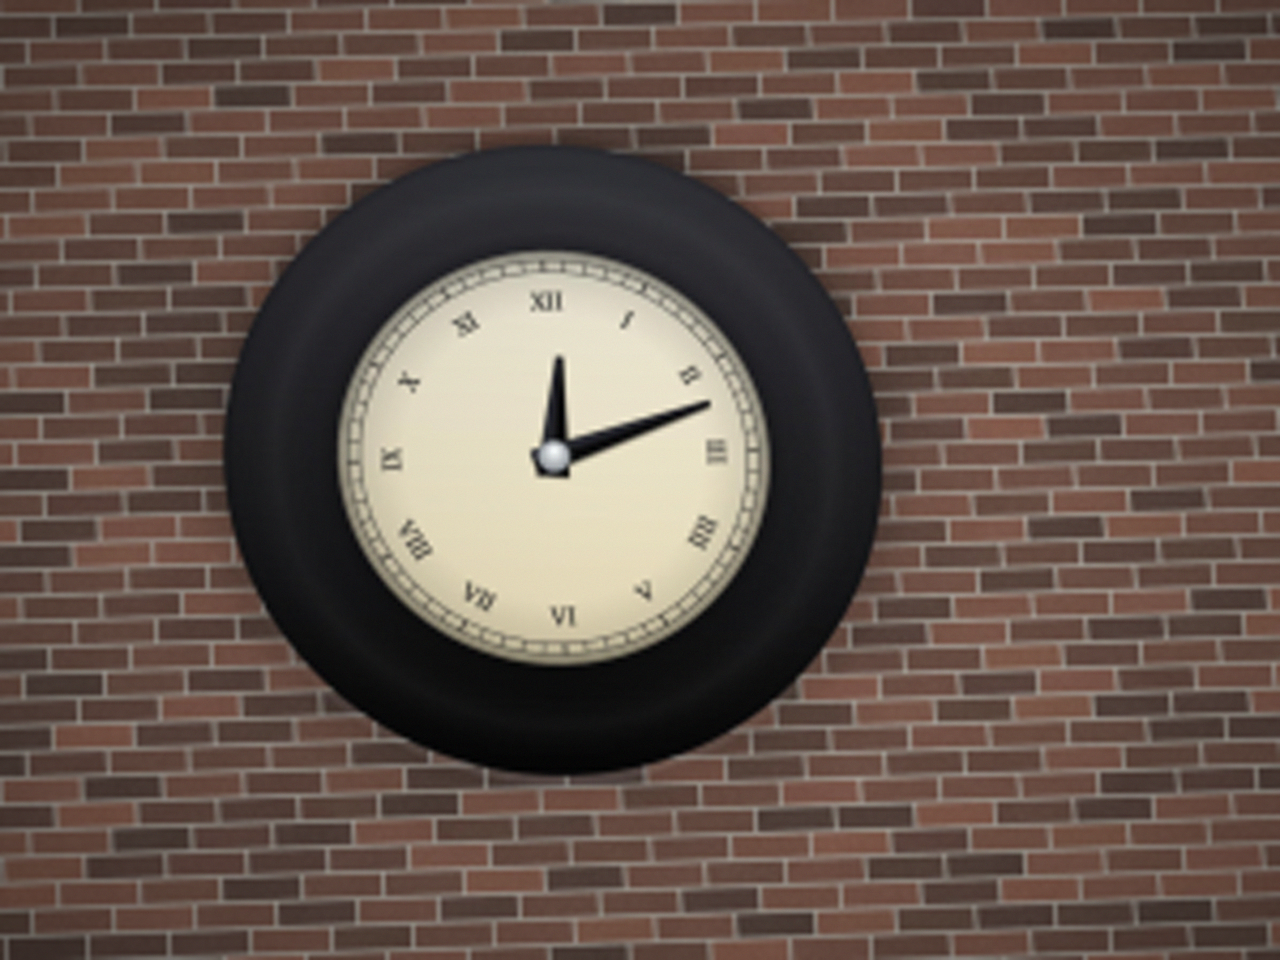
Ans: 12:12
